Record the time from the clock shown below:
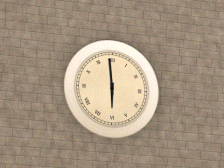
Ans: 5:59
